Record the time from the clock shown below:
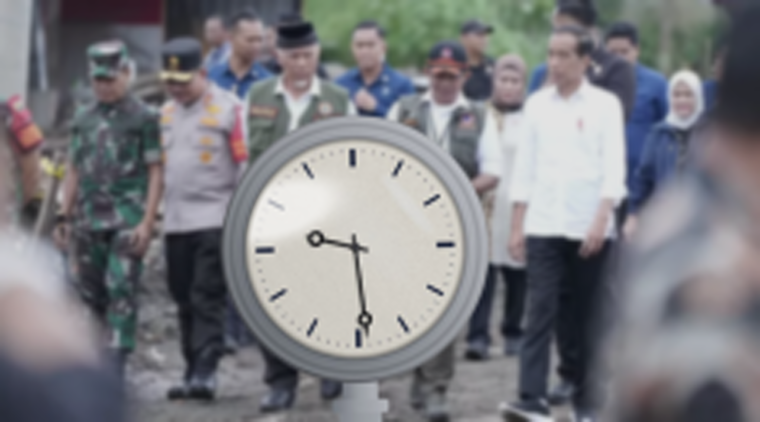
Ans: 9:29
